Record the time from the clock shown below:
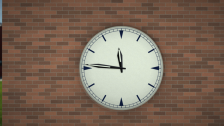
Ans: 11:46
